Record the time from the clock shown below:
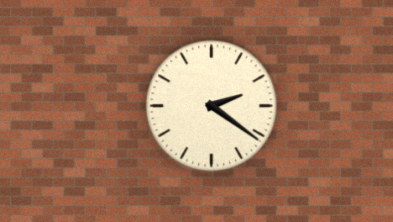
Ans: 2:21
